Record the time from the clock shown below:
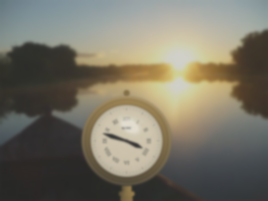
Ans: 3:48
